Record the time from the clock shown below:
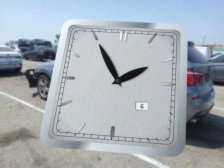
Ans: 1:55
